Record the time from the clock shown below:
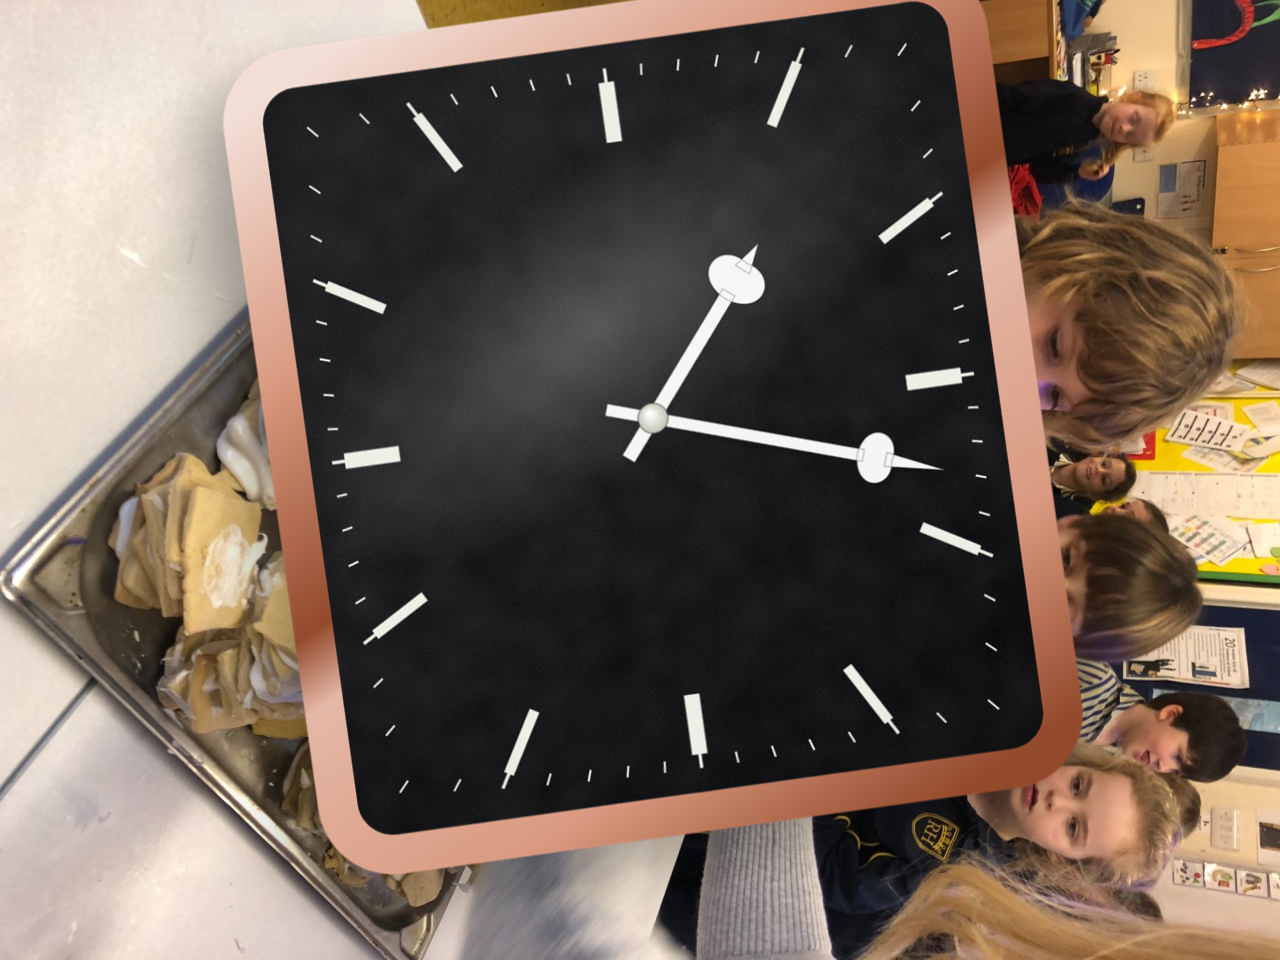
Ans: 1:18
